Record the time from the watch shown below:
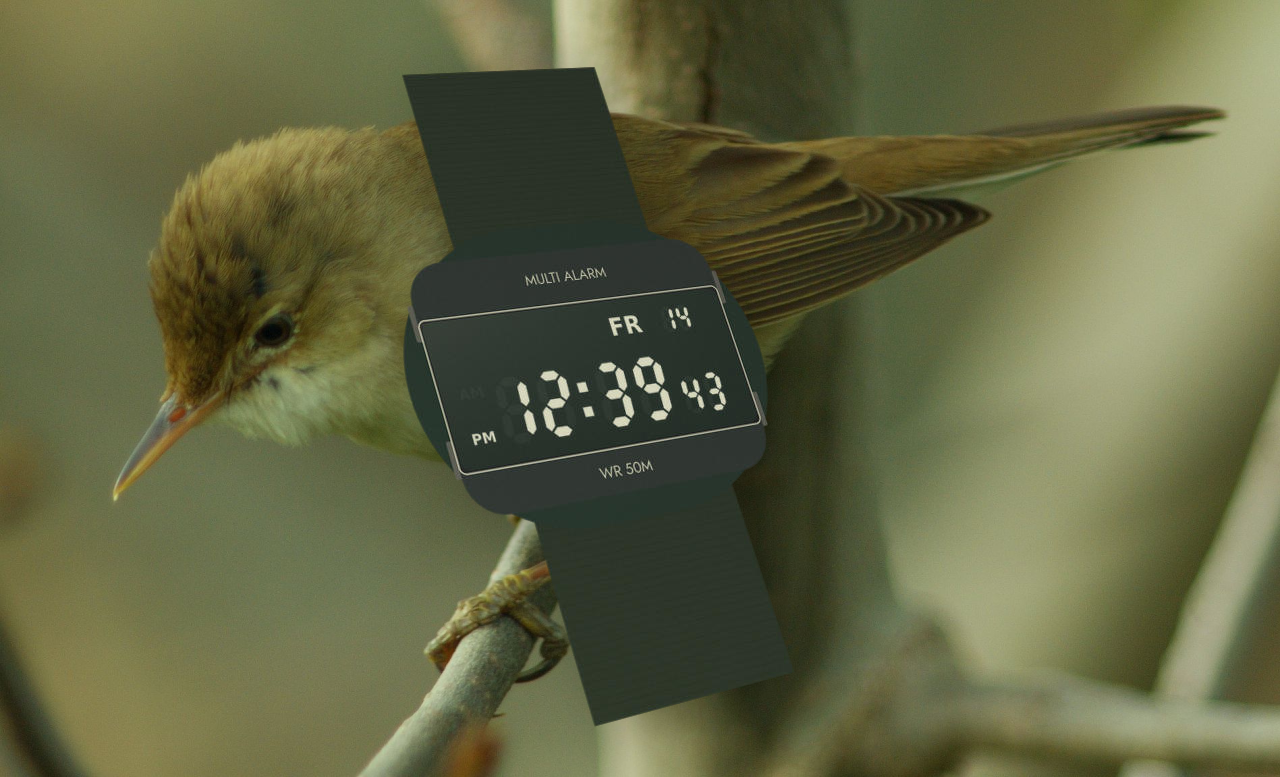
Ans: 12:39:43
